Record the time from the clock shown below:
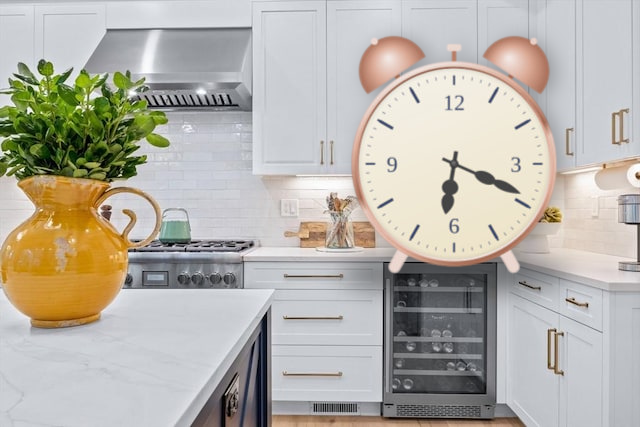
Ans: 6:19
